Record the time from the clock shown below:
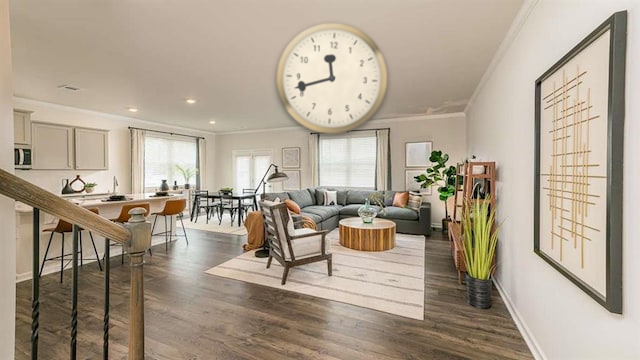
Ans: 11:42
